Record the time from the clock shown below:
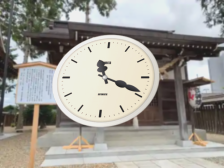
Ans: 11:19
